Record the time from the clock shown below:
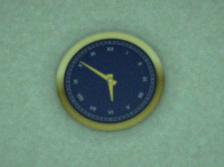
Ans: 5:51
